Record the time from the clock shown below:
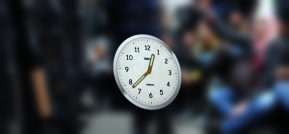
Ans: 12:38
